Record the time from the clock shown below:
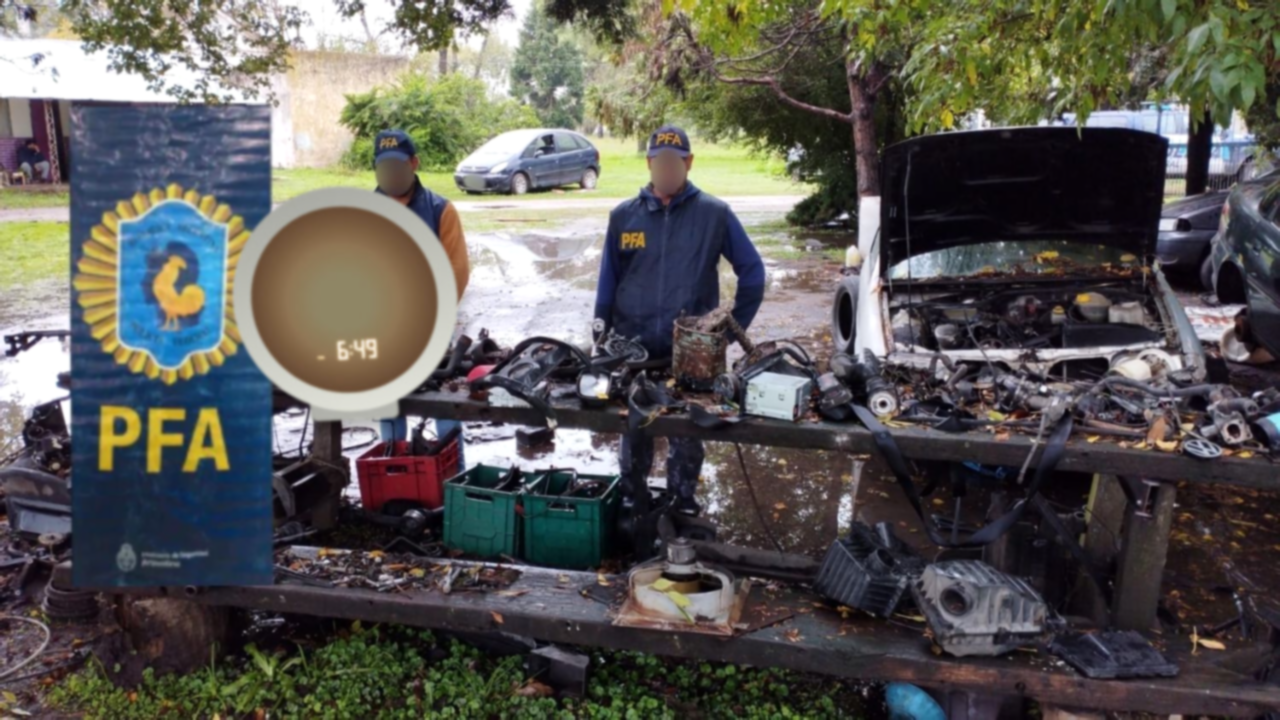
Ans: 6:49
